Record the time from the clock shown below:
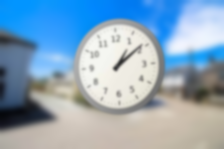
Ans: 1:09
